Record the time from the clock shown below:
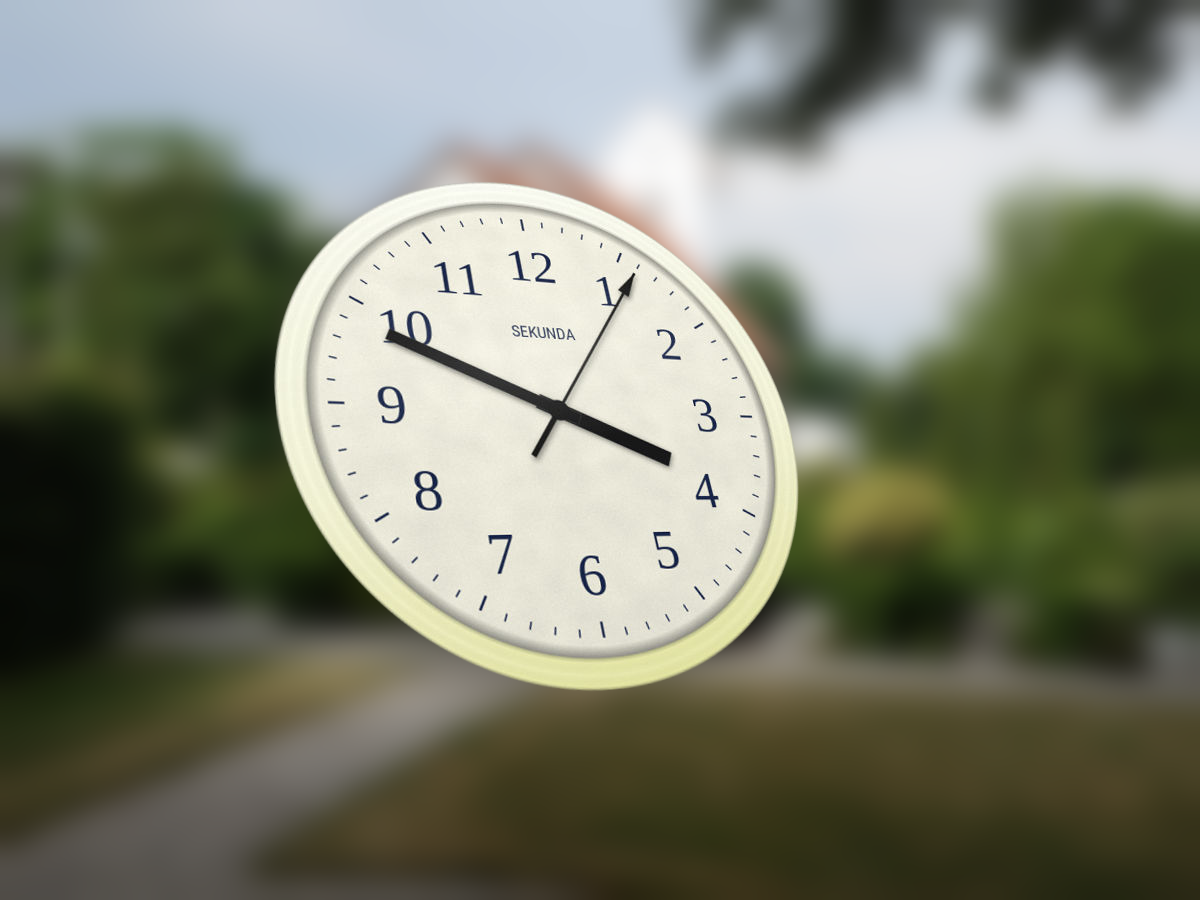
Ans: 3:49:06
